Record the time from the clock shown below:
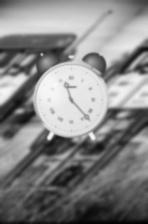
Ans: 11:23
